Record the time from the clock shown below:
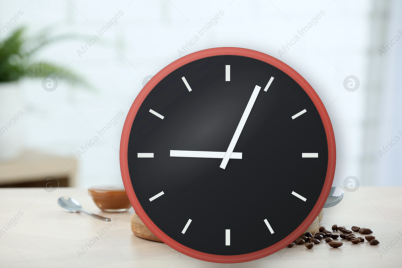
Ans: 9:04
